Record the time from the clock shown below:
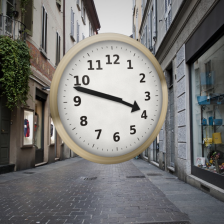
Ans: 3:48
